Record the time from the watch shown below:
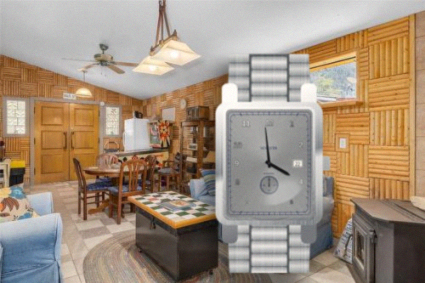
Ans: 3:59
